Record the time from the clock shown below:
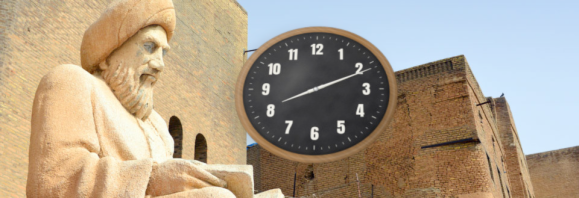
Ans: 8:11
